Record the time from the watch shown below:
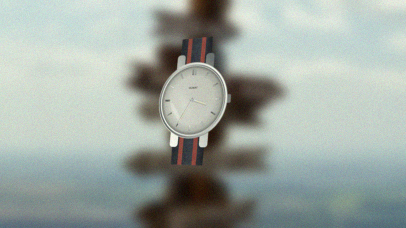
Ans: 3:35
